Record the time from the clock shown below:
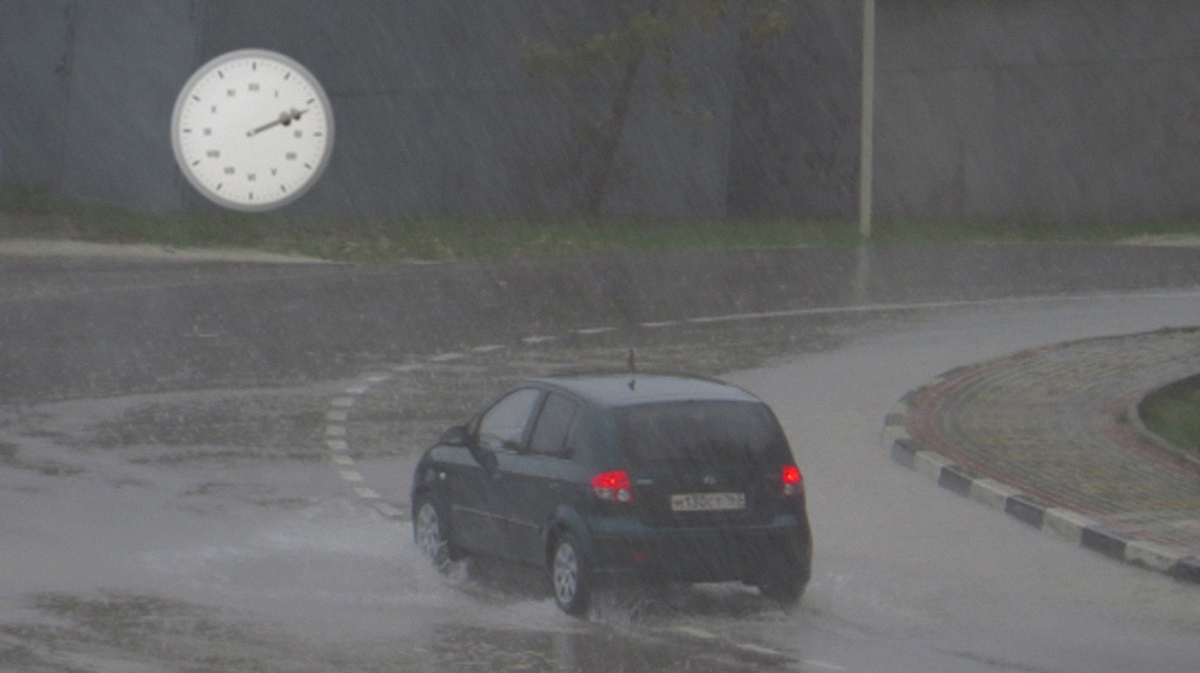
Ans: 2:11
